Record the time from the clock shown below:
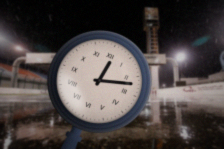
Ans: 12:12
